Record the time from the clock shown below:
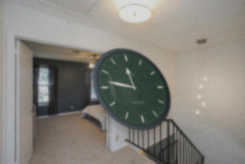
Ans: 11:47
